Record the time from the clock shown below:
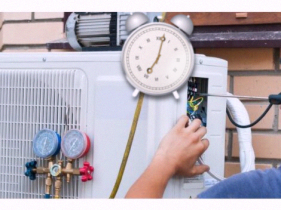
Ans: 7:02
